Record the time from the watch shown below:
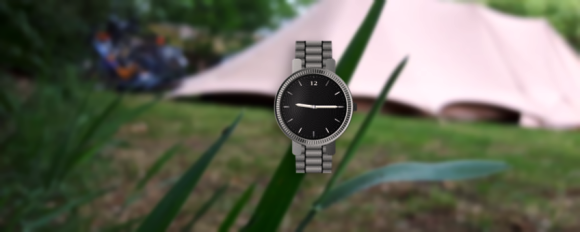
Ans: 9:15
